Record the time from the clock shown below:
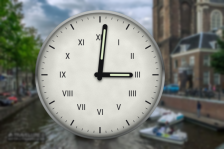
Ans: 3:01
